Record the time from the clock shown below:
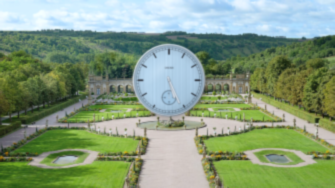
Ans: 5:26
